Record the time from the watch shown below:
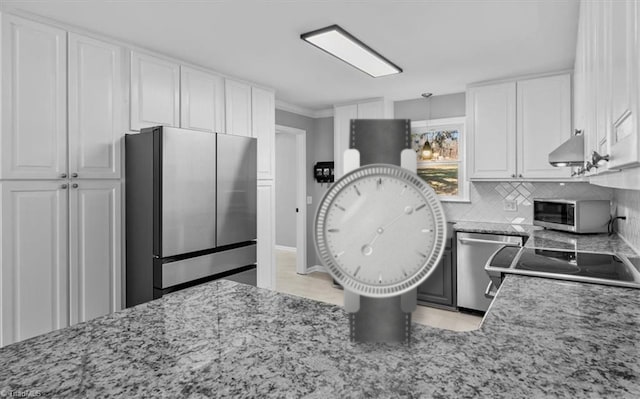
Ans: 7:09
